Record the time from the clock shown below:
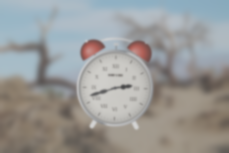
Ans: 2:42
